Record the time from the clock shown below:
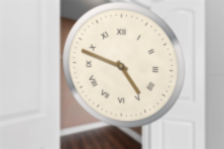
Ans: 4:48
